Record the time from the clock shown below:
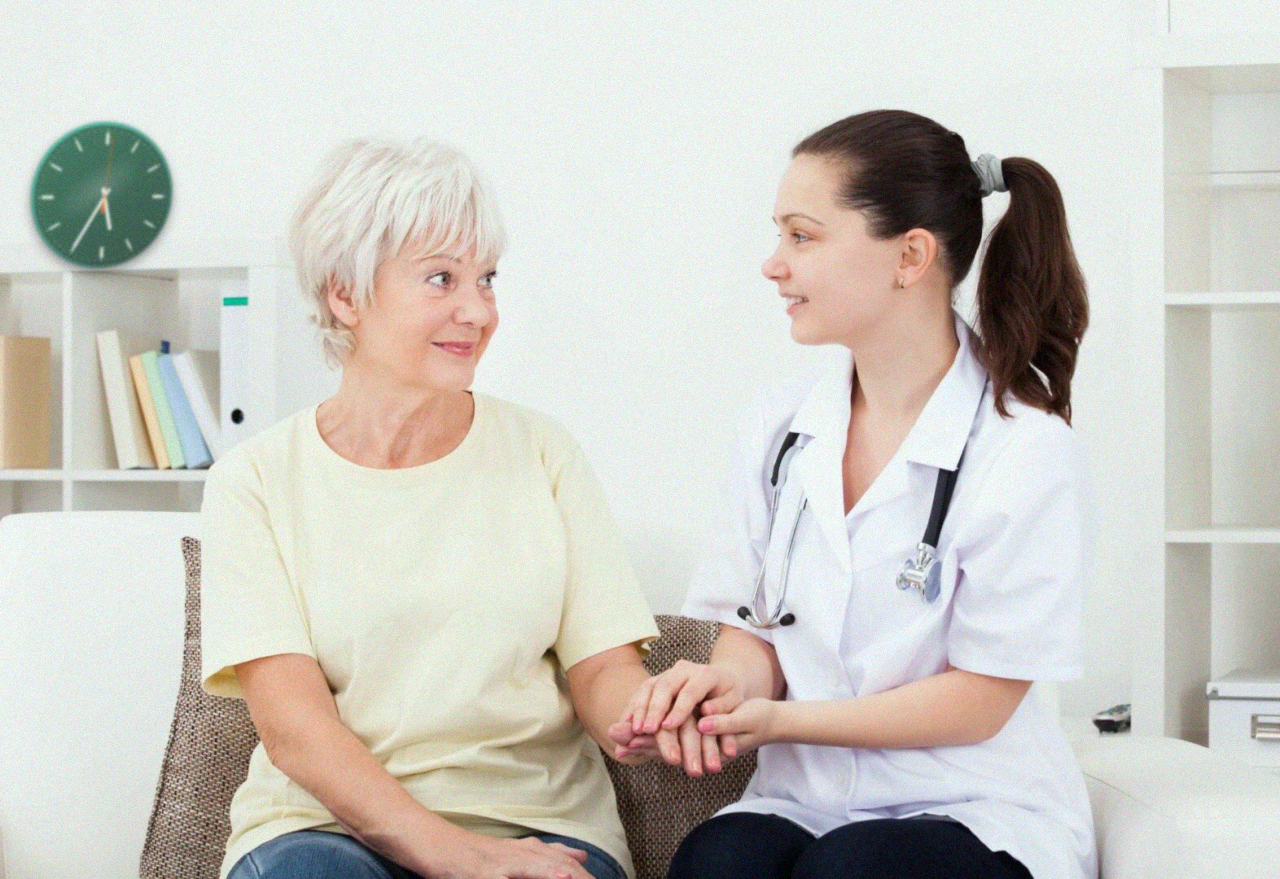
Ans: 5:35:01
